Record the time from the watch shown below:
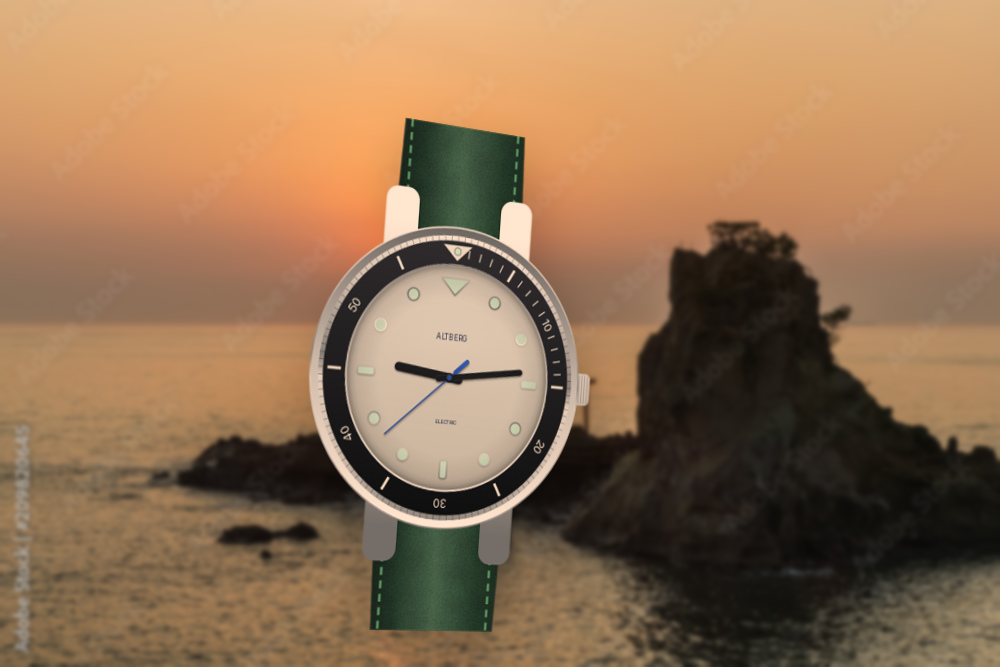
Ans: 9:13:38
